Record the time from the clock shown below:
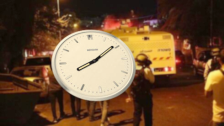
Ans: 8:09
